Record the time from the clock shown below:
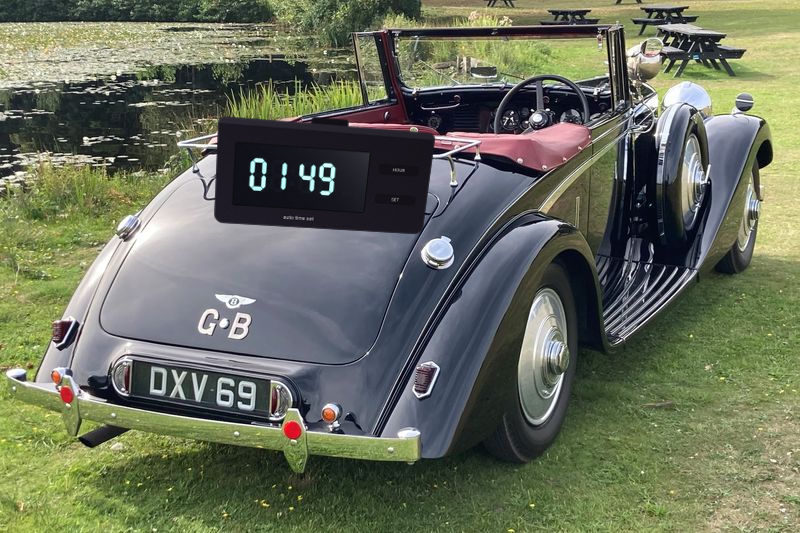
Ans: 1:49
